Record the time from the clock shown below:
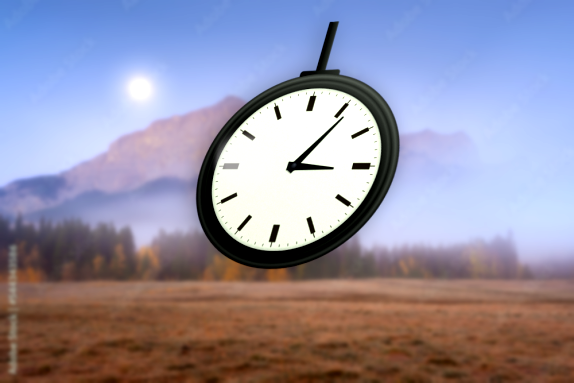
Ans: 3:06
